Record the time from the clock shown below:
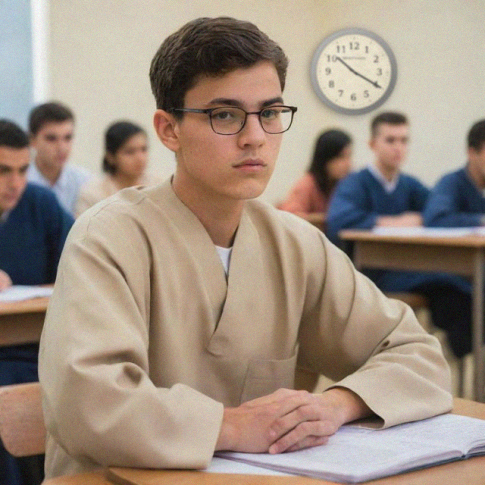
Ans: 10:20
